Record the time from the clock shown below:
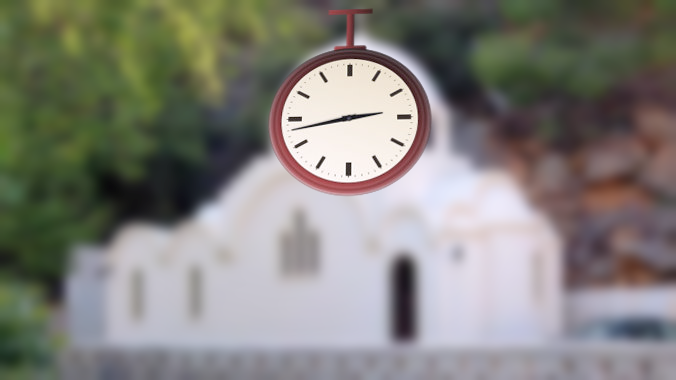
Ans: 2:43
